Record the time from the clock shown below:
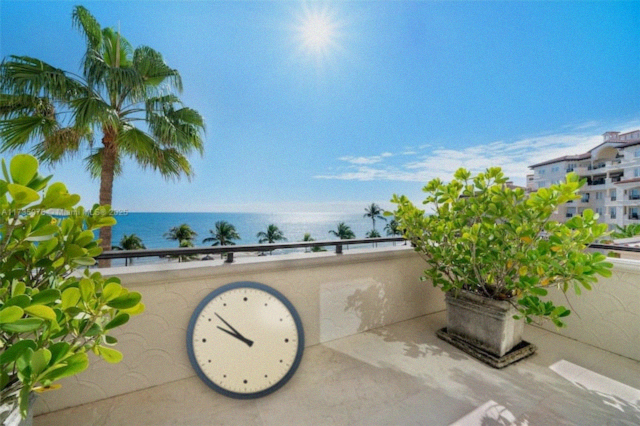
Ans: 9:52
